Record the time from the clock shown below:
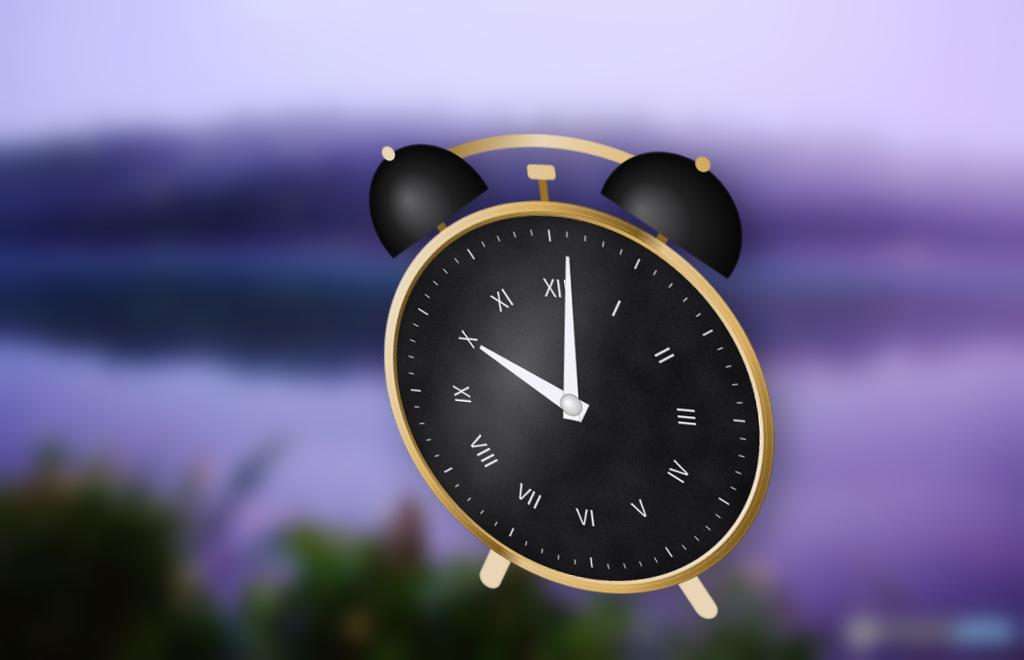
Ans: 10:01
